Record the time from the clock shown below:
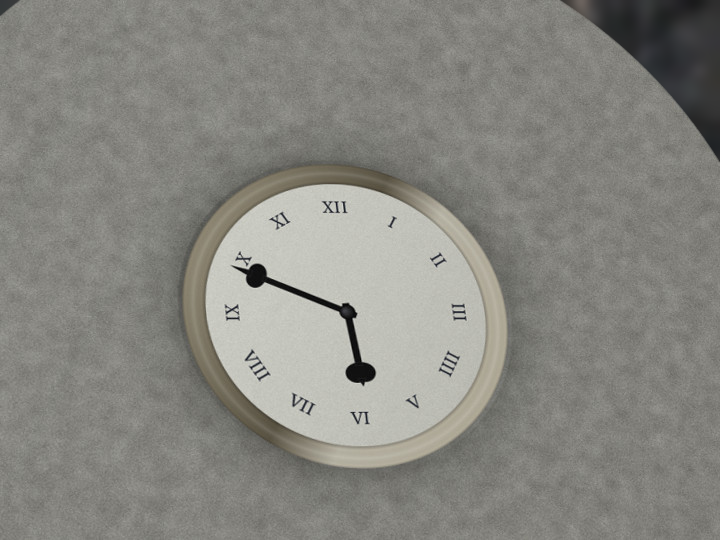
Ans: 5:49
